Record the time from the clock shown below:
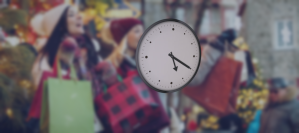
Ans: 5:20
